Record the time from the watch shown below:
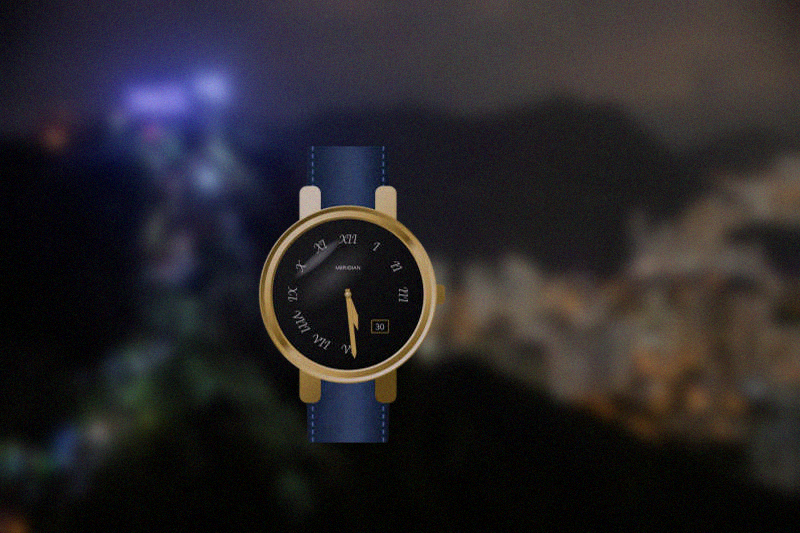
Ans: 5:29
